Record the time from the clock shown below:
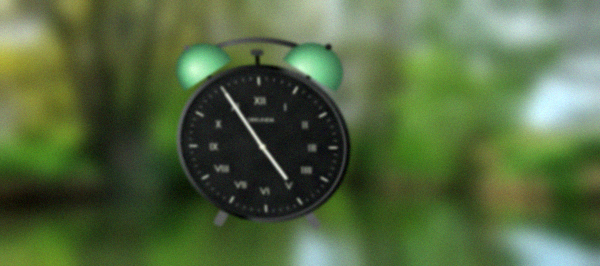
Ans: 4:55
